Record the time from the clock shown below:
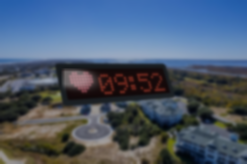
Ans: 9:52
